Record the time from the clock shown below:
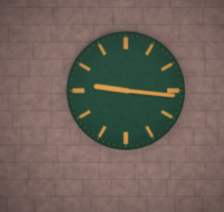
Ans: 9:16
